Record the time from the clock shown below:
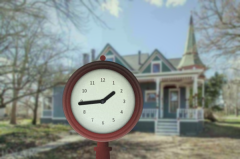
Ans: 1:44
